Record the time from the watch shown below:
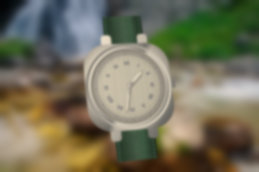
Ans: 1:32
